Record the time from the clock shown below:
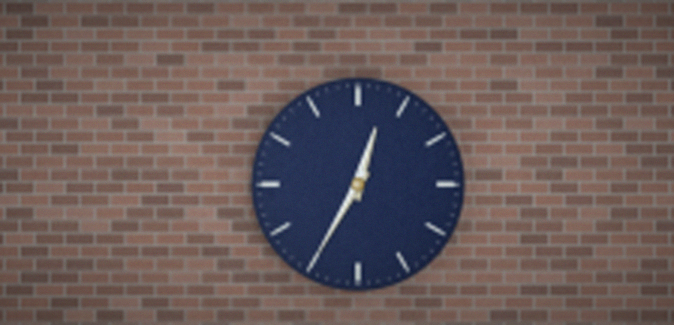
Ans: 12:35
